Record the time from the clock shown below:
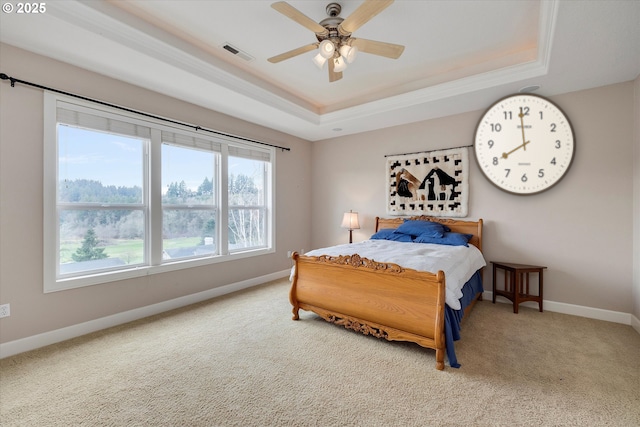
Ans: 7:59
